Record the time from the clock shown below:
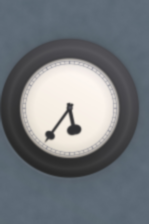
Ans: 5:36
